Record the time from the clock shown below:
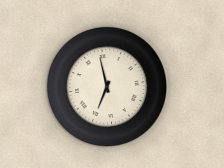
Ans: 6:59
